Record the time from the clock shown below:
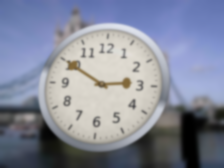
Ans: 2:50
